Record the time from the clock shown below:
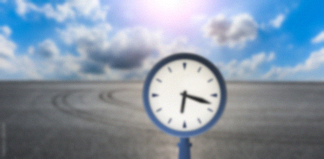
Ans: 6:18
